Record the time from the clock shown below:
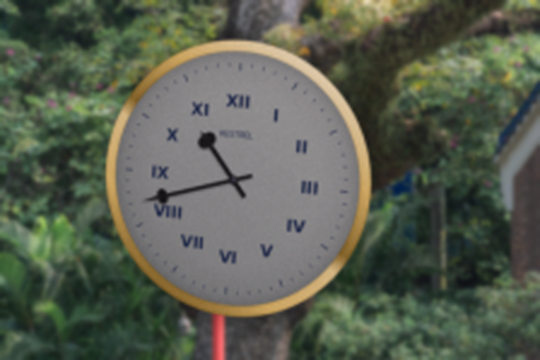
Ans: 10:42
